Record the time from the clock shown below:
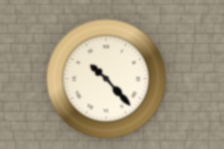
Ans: 10:23
